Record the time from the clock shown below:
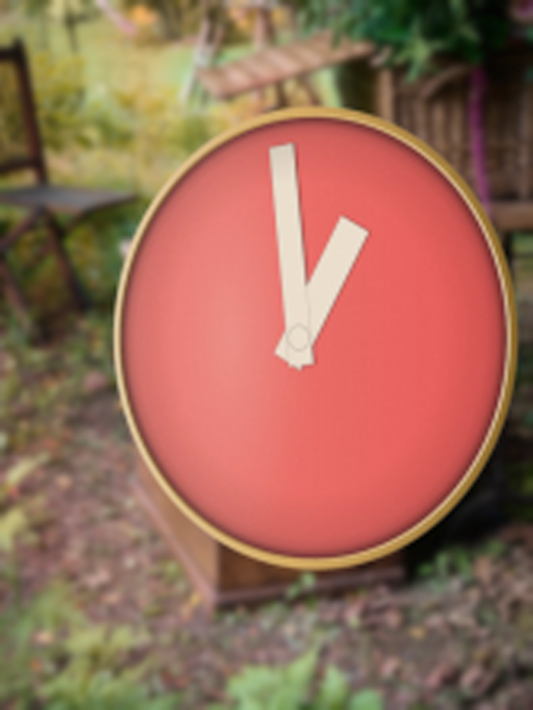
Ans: 12:59
